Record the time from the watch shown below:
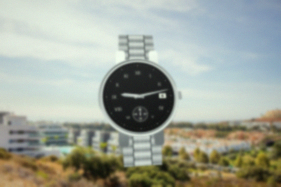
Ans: 9:13
